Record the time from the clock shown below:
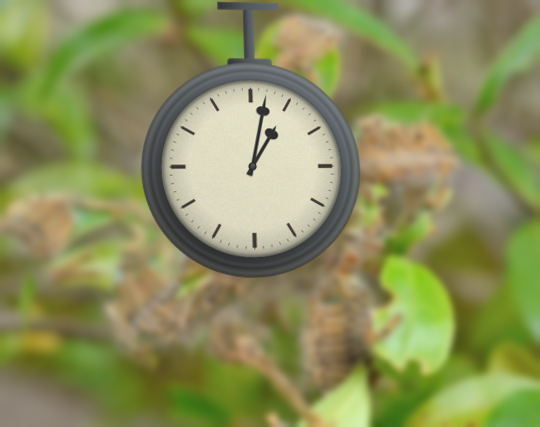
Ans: 1:02
